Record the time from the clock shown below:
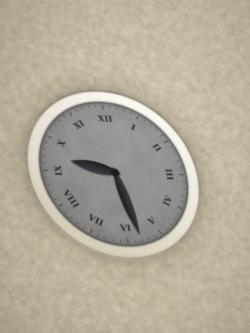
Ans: 9:28
